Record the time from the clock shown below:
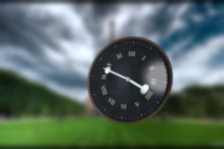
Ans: 3:48
